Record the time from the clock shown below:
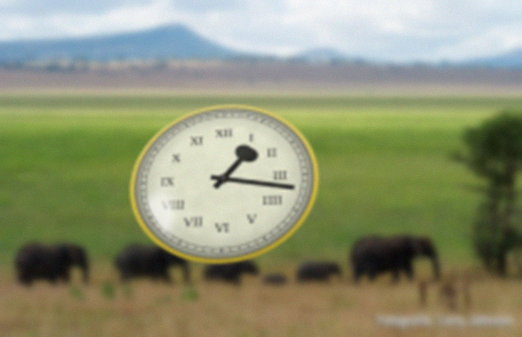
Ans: 1:17
